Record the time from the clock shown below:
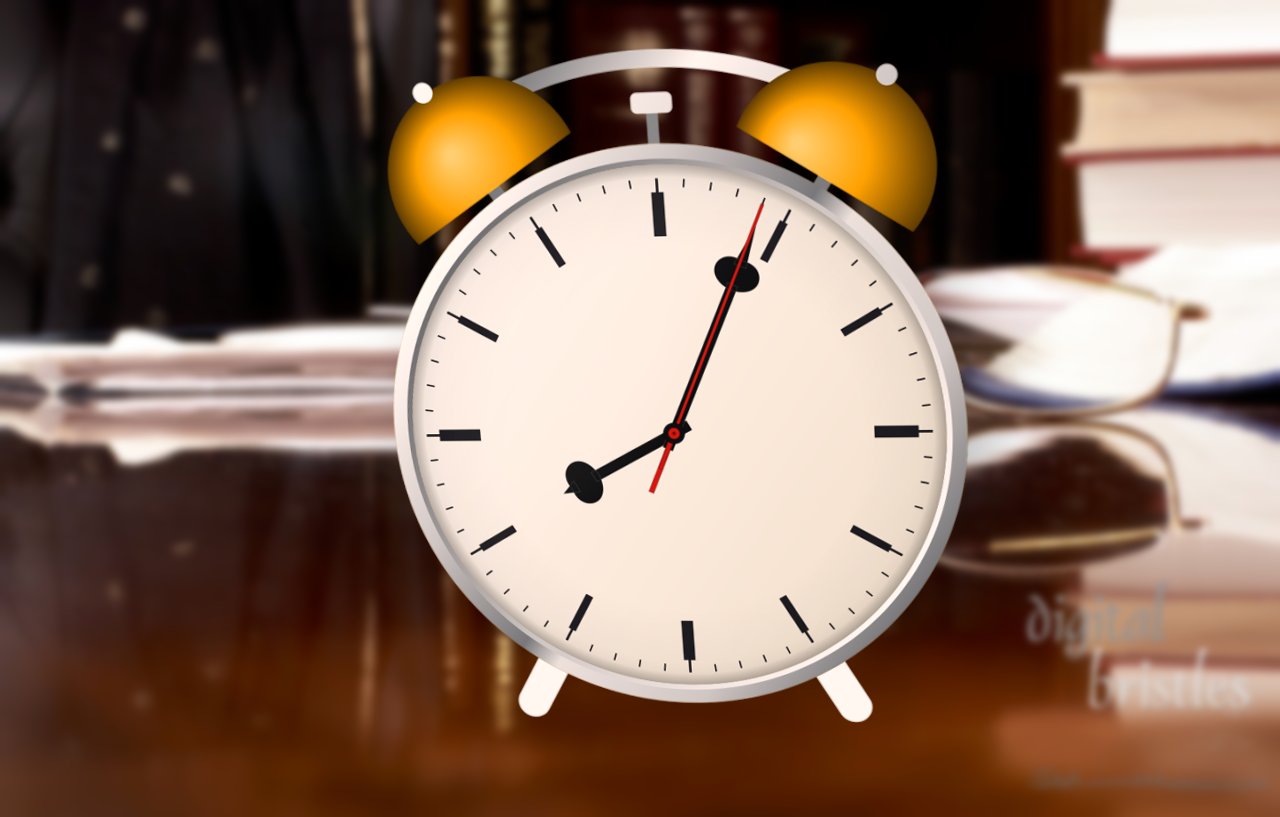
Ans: 8:04:04
